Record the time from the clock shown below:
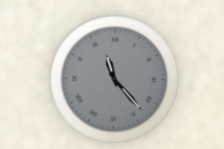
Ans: 11:23
